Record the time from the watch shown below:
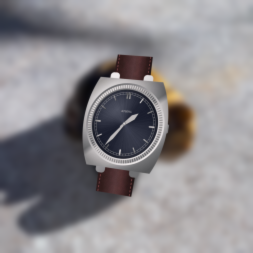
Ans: 1:36
